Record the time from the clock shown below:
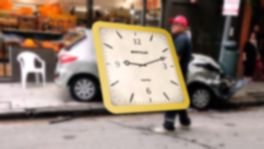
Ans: 9:12
